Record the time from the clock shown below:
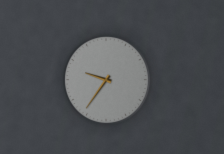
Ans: 9:36
